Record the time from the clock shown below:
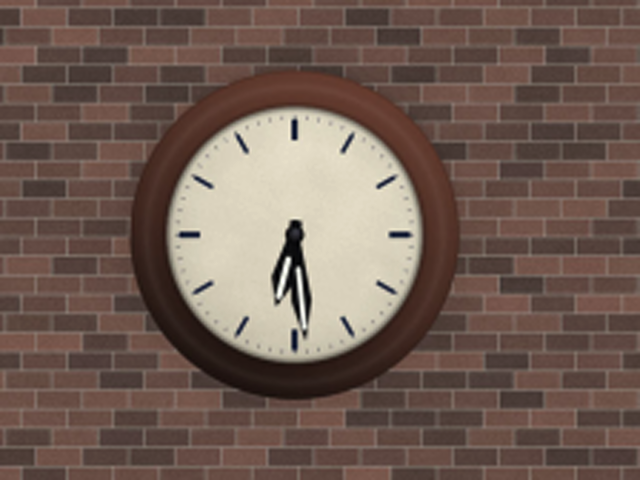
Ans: 6:29
